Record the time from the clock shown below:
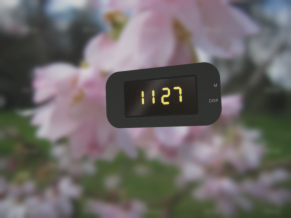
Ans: 11:27
